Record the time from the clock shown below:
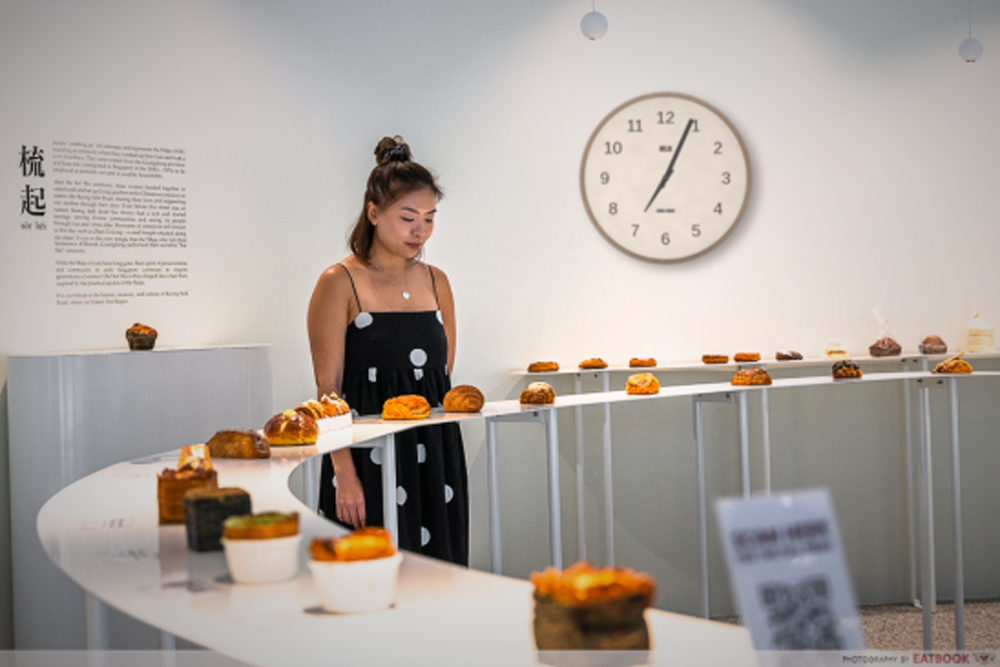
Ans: 7:04
